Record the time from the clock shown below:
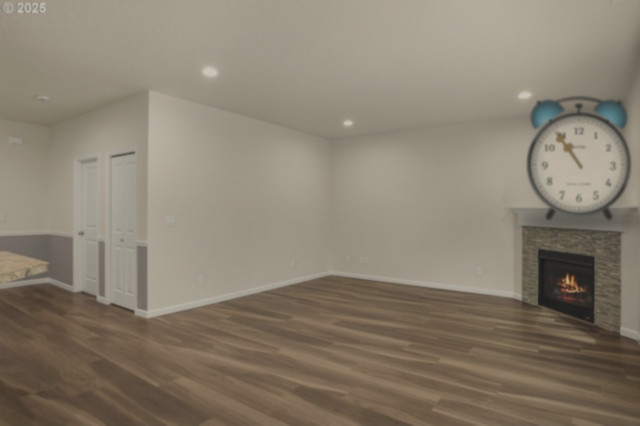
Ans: 10:54
